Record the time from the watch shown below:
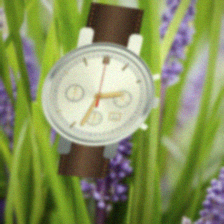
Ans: 2:33
